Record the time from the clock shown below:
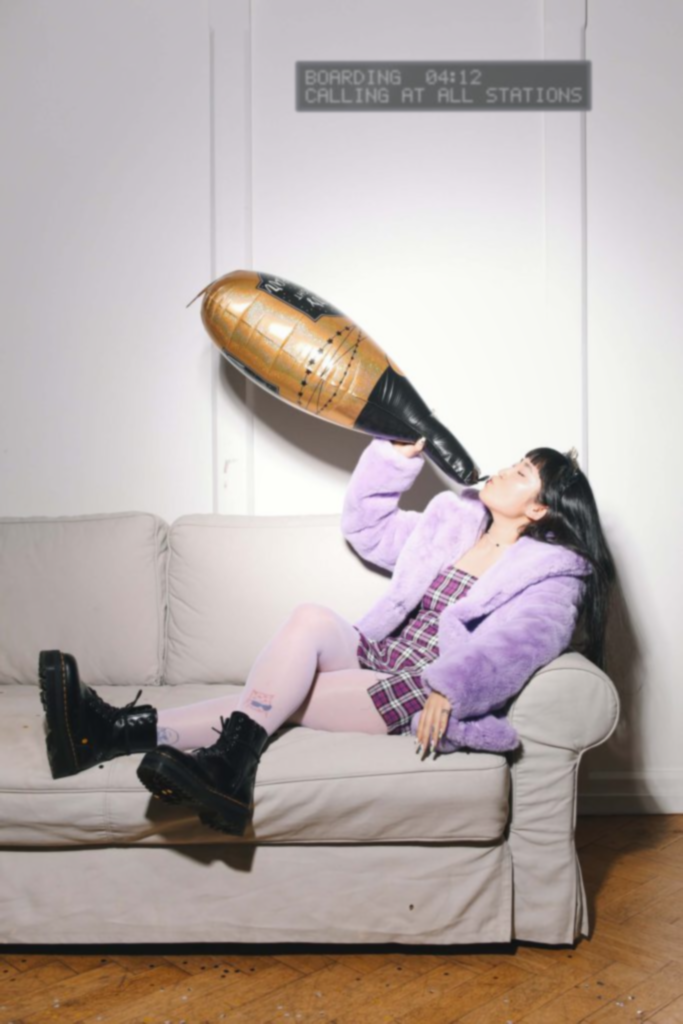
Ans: 4:12
